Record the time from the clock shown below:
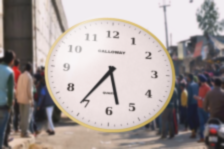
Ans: 5:36
